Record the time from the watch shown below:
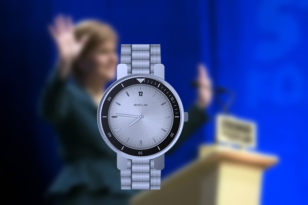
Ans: 7:46
